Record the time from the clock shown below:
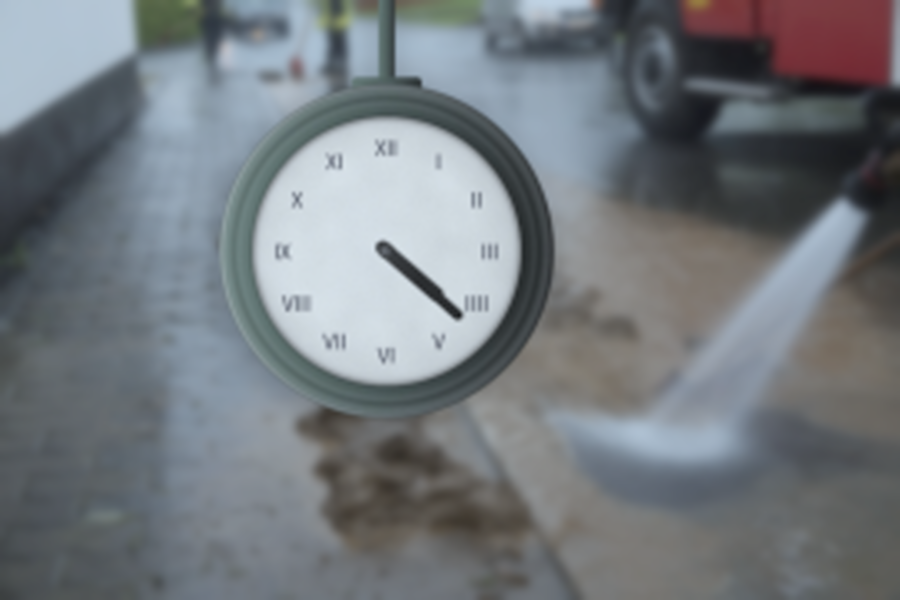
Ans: 4:22
